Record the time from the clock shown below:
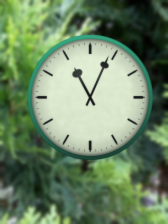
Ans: 11:04
